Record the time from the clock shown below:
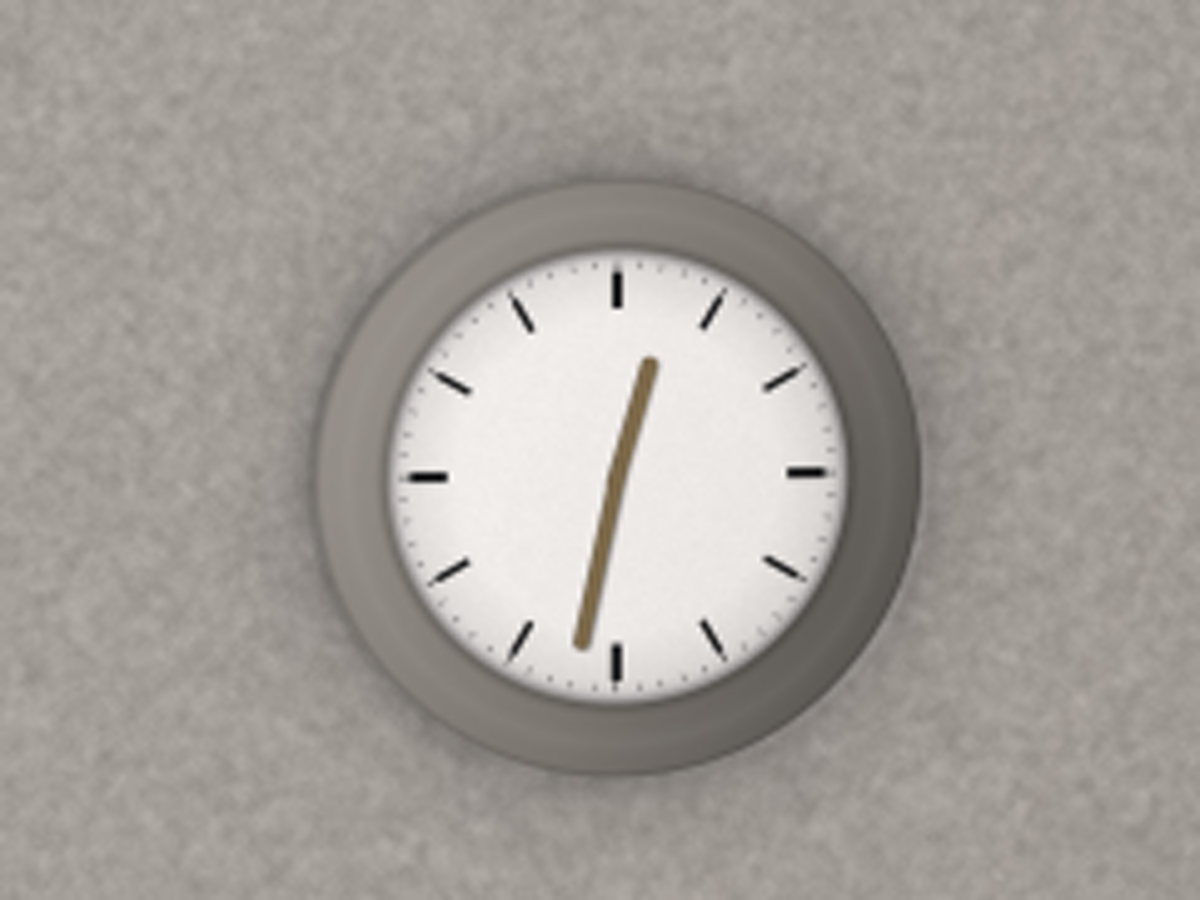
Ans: 12:32
